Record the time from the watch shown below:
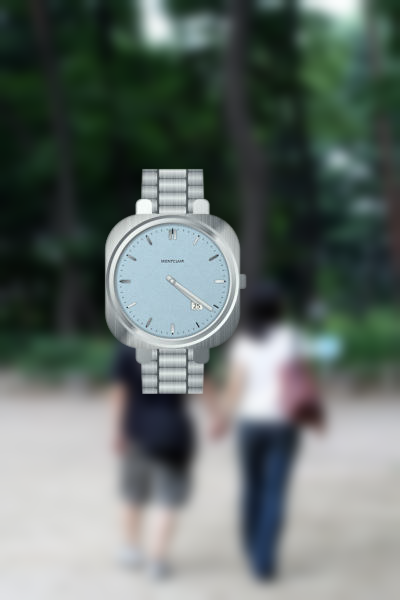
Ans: 4:21
